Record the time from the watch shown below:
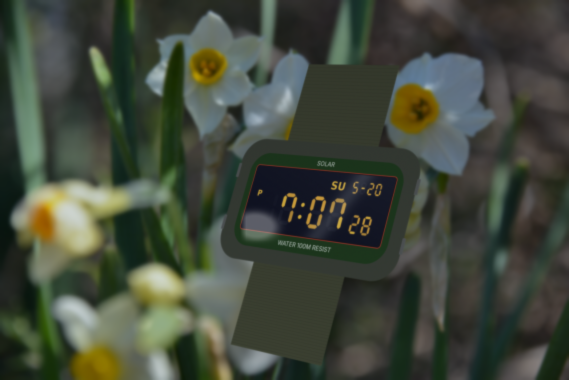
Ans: 7:07:28
